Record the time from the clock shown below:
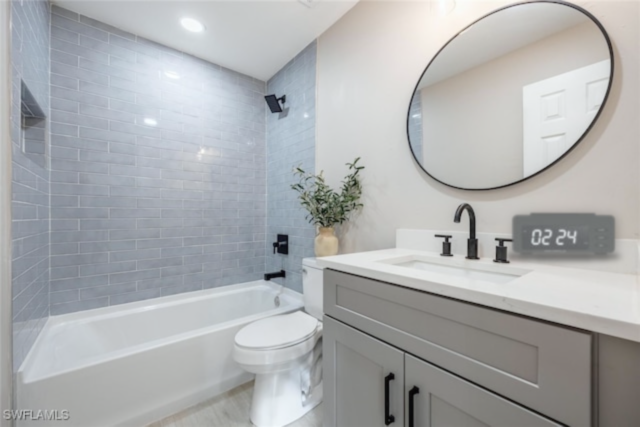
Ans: 2:24
